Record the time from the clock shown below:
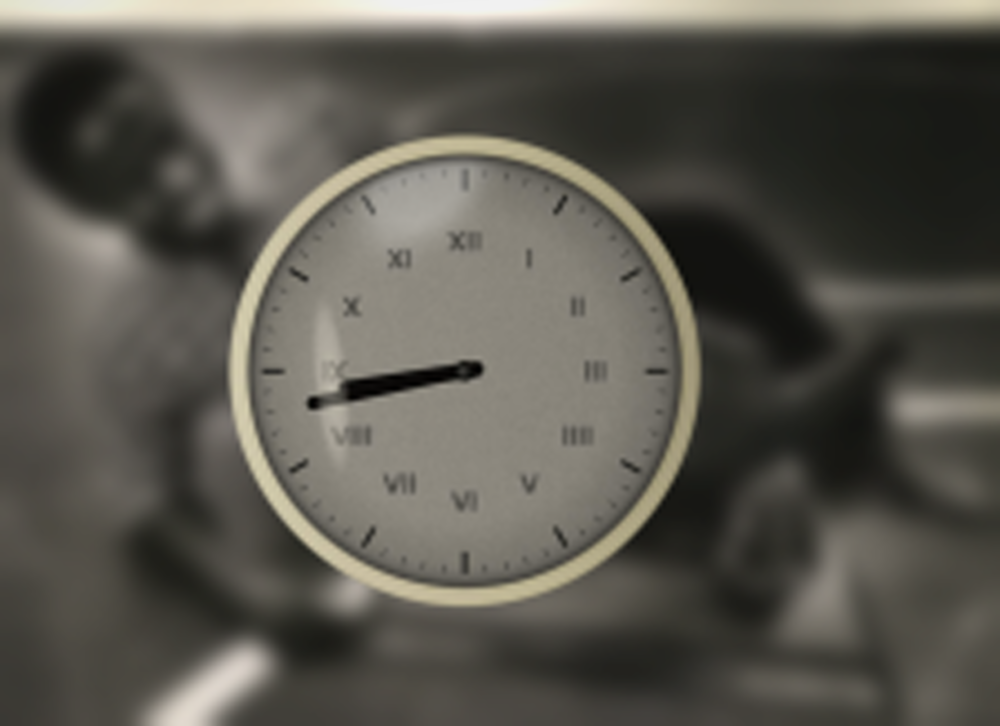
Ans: 8:43
